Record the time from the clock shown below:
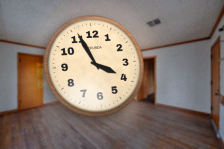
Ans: 3:56
